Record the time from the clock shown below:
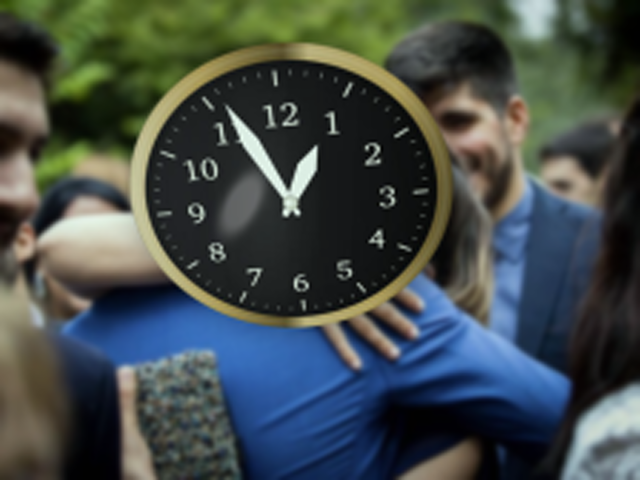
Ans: 12:56
